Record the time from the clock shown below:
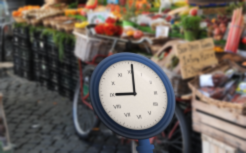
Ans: 9:01
